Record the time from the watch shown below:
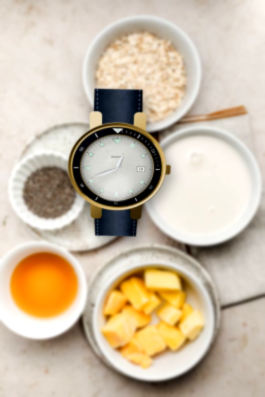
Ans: 12:41
